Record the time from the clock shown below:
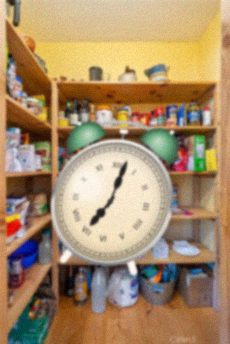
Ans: 7:02
